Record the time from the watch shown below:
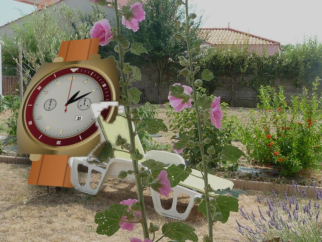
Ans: 1:10
